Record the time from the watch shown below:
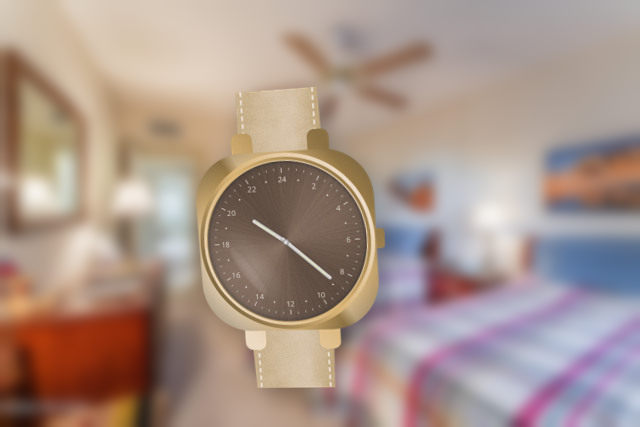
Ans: 20:22
